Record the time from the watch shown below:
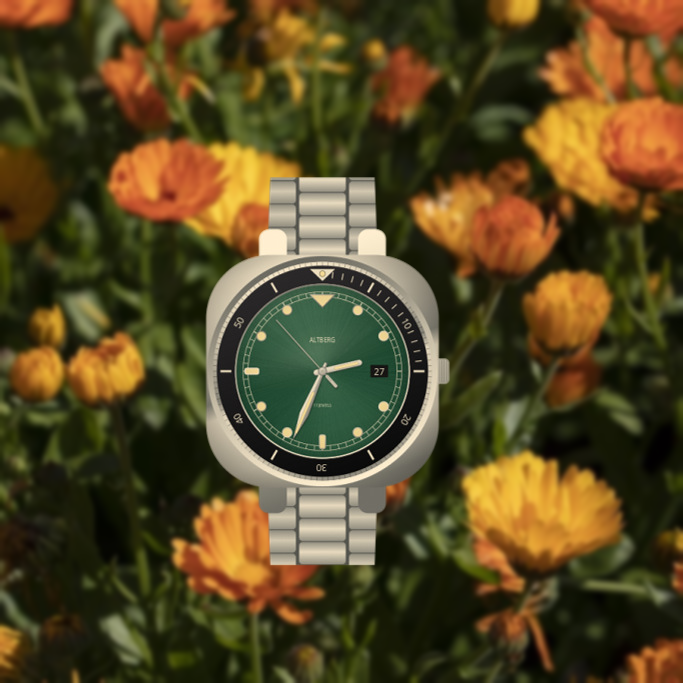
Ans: 2:33:53
